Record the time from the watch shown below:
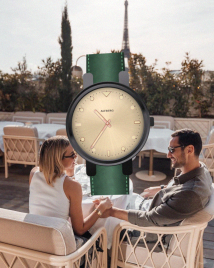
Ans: 10:36
